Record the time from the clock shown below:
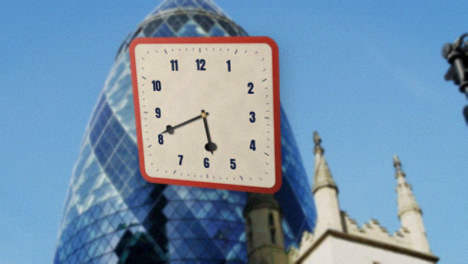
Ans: 5:41
